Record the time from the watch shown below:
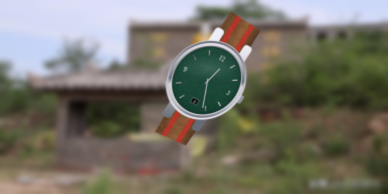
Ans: 12:26
